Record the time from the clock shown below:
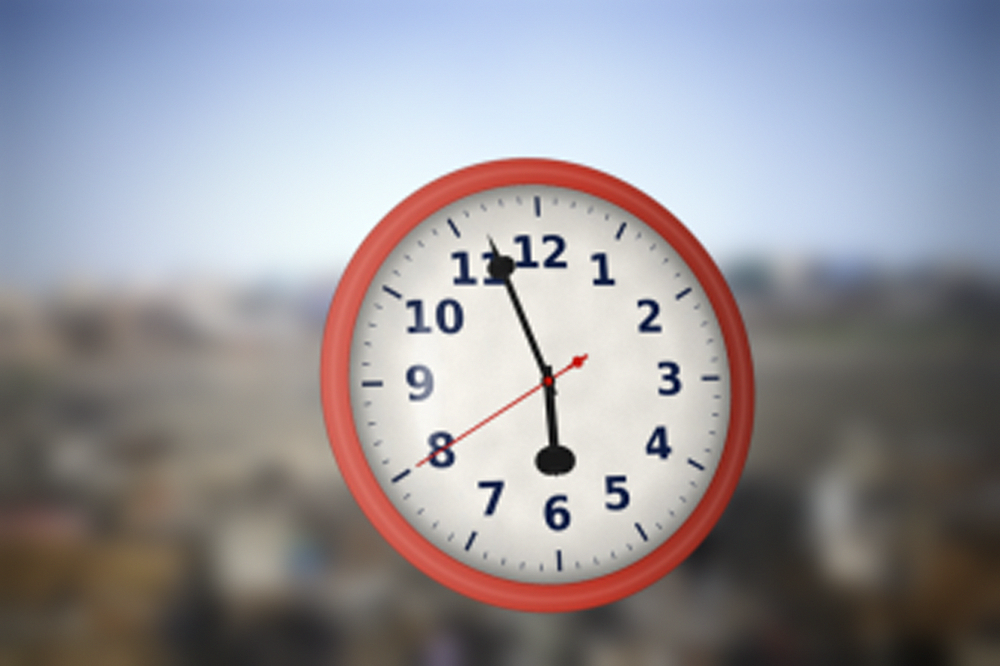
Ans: 5:56:40
